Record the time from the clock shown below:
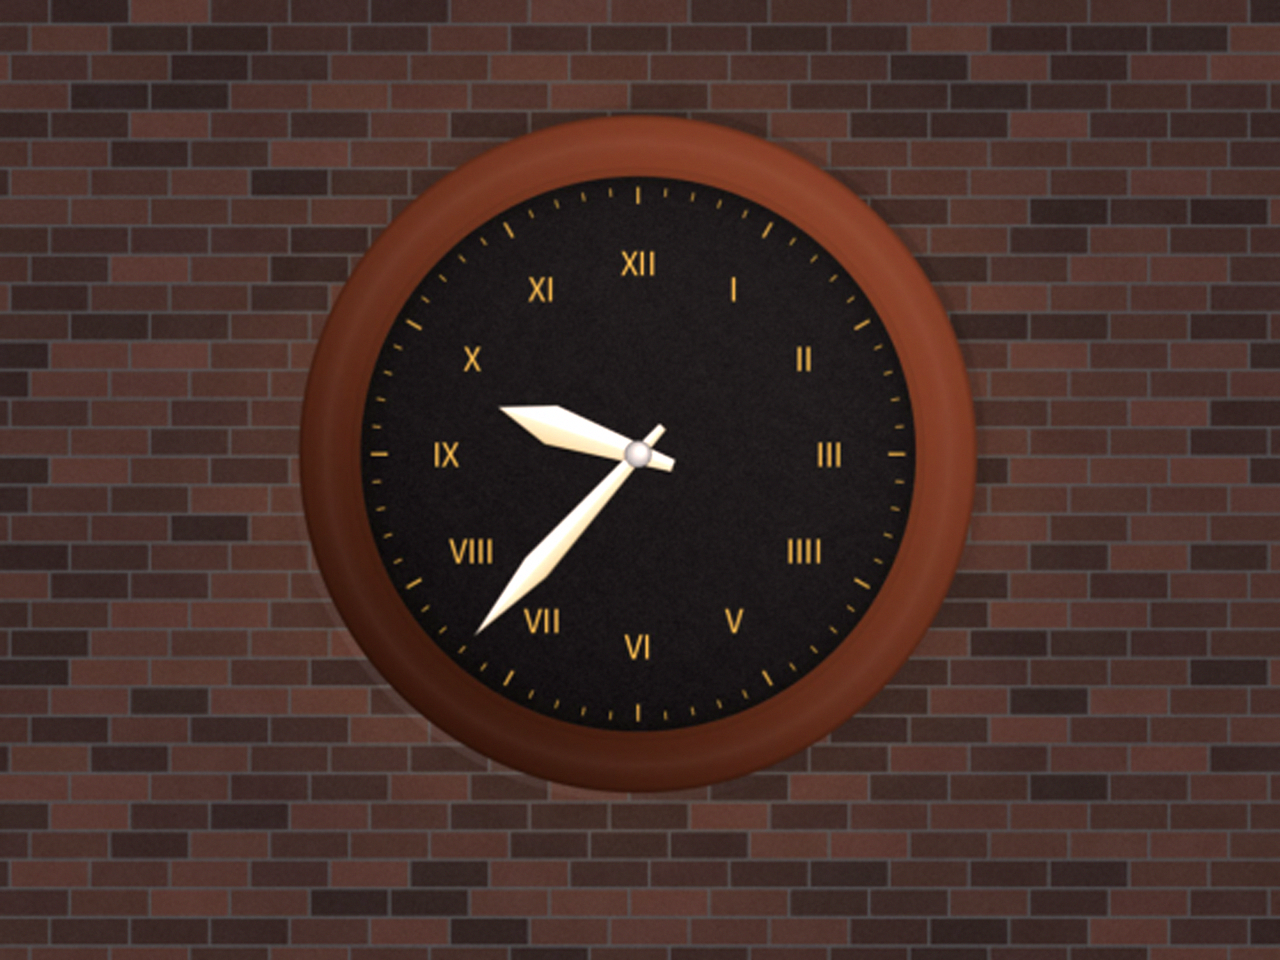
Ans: 9:37
